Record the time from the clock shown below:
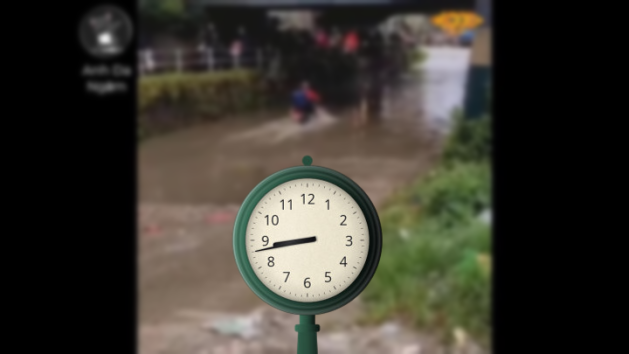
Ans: 8:43
